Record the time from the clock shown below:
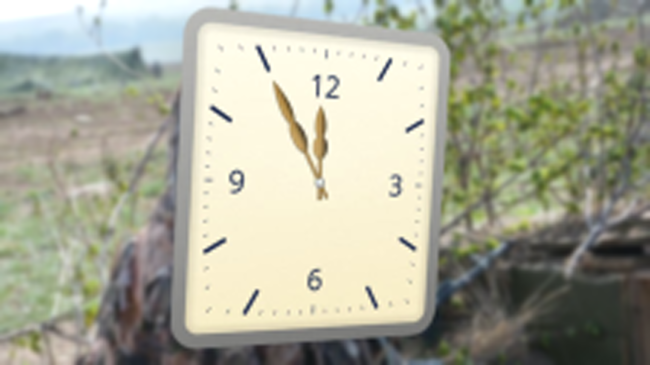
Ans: 11:55
